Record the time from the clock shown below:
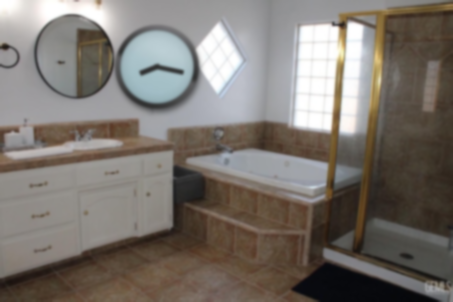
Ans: 8:17
